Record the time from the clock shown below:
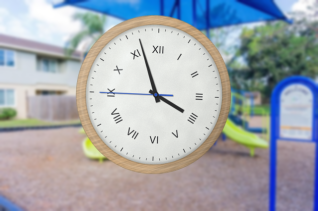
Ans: 3:56:45
